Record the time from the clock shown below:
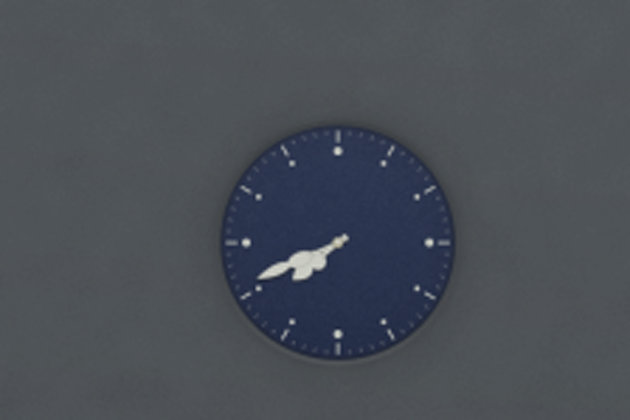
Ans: 7:41
